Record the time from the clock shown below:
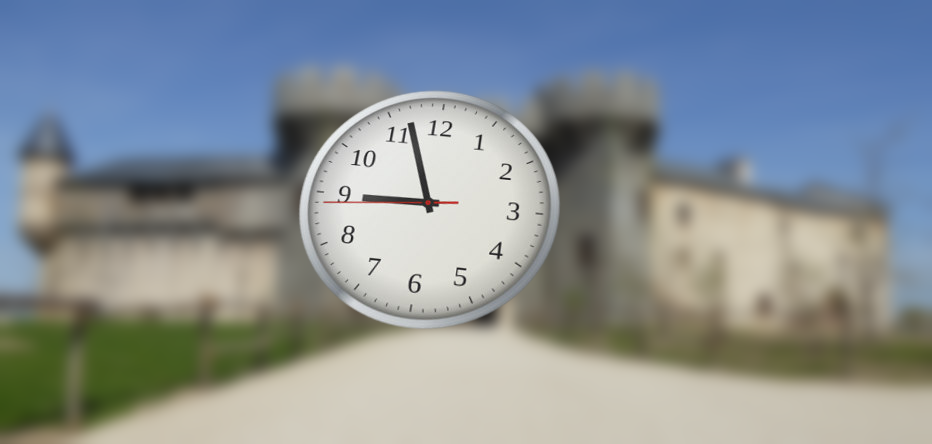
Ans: 8:56:44
